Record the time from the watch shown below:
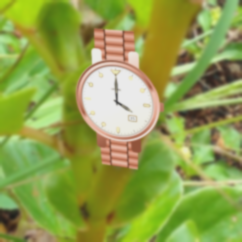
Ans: 4:00
